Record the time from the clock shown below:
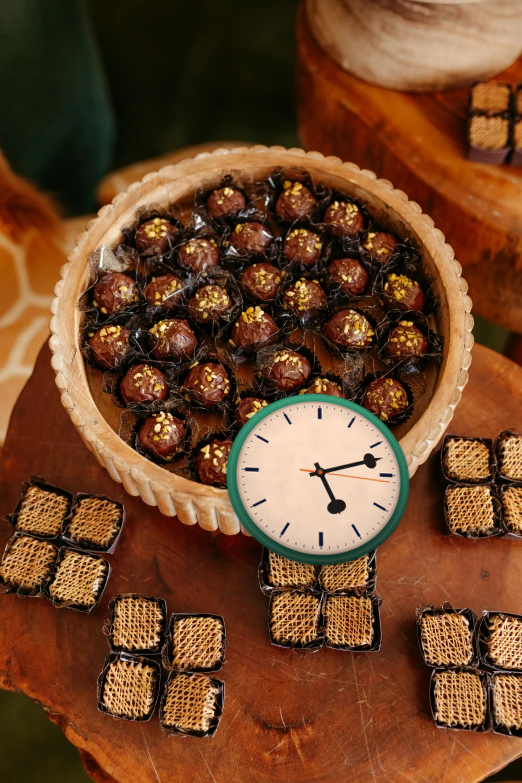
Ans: 5:12:16
